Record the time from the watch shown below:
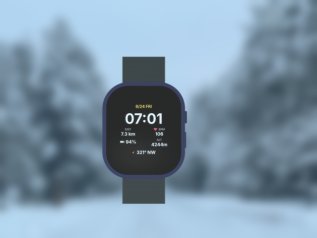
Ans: 7:01
